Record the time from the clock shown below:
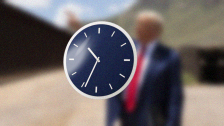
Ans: 10:34
